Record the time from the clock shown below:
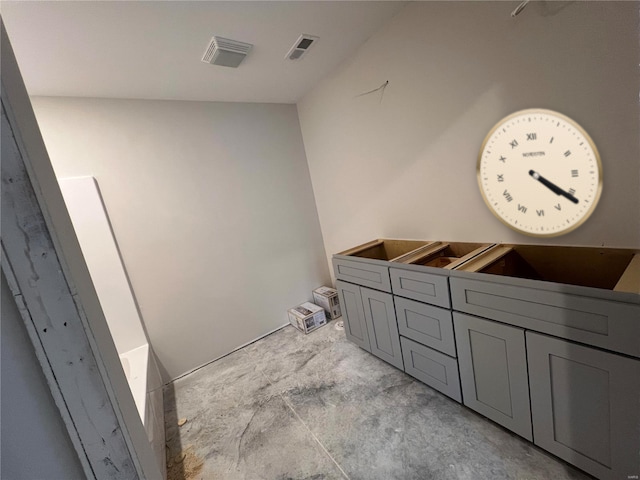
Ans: 4:21
